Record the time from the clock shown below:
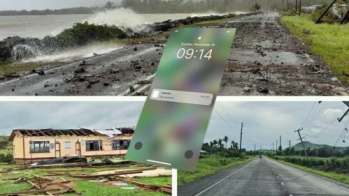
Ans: 9:14
